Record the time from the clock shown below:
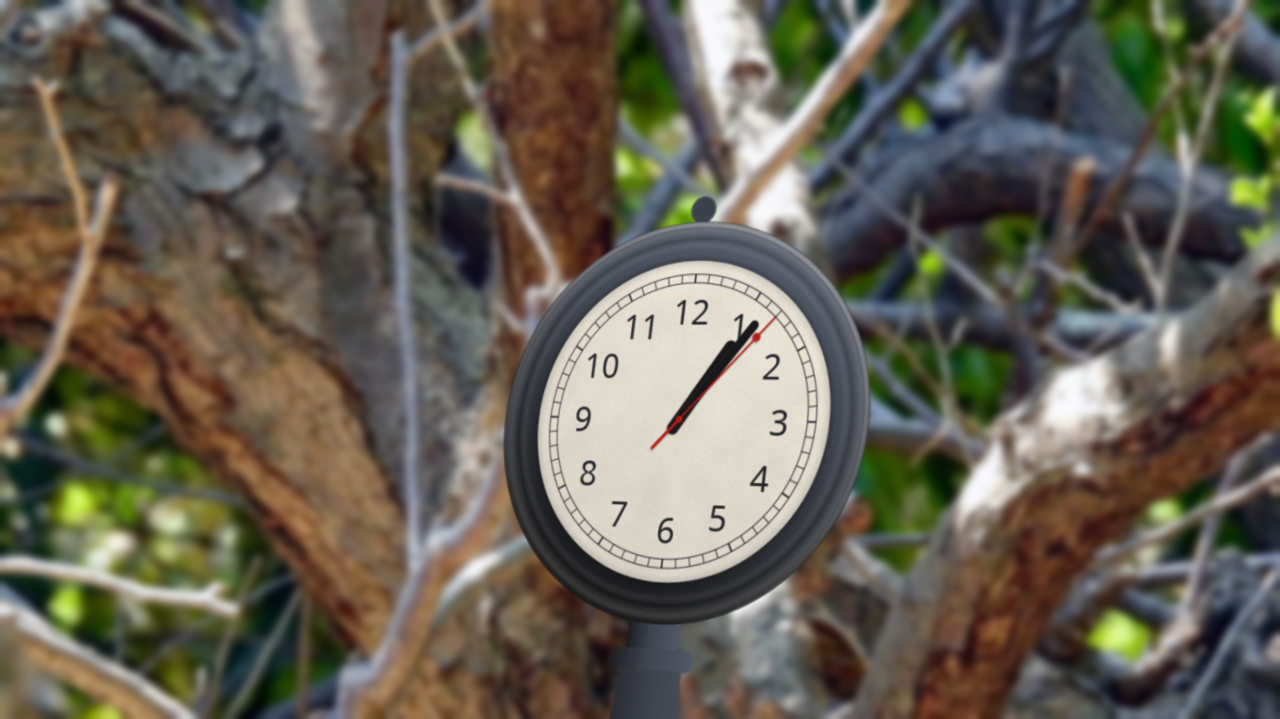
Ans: 1:06:07
